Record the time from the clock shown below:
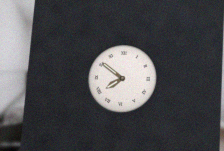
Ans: 7:51
